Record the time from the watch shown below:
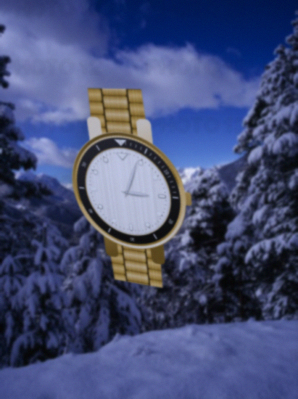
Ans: 3:04
